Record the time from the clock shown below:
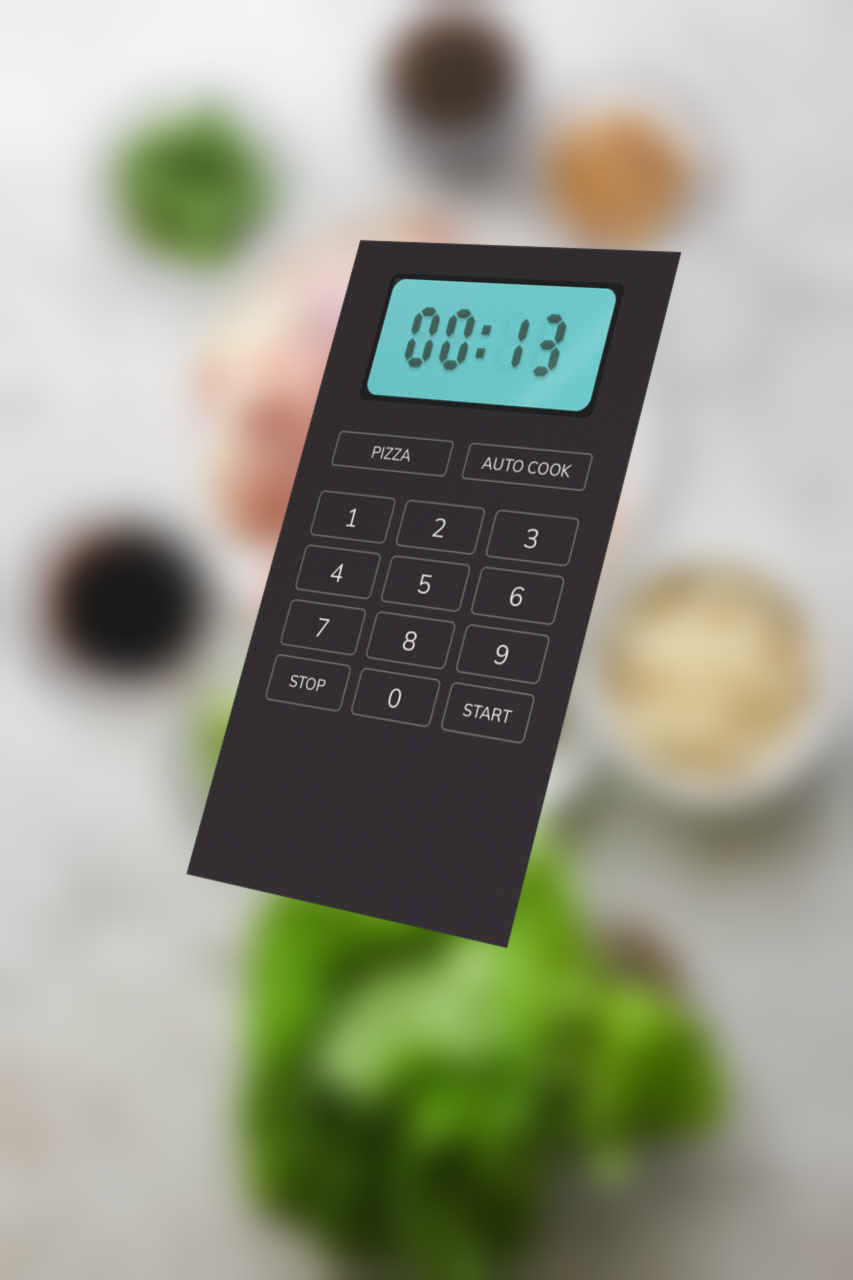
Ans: 0:13
